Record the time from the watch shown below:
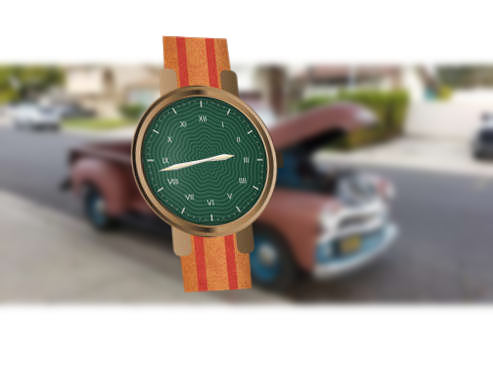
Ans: 2:43
